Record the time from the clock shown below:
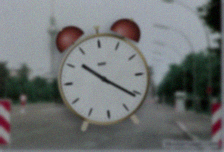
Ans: 10:21
